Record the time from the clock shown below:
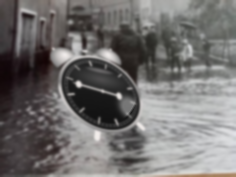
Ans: 3:49
